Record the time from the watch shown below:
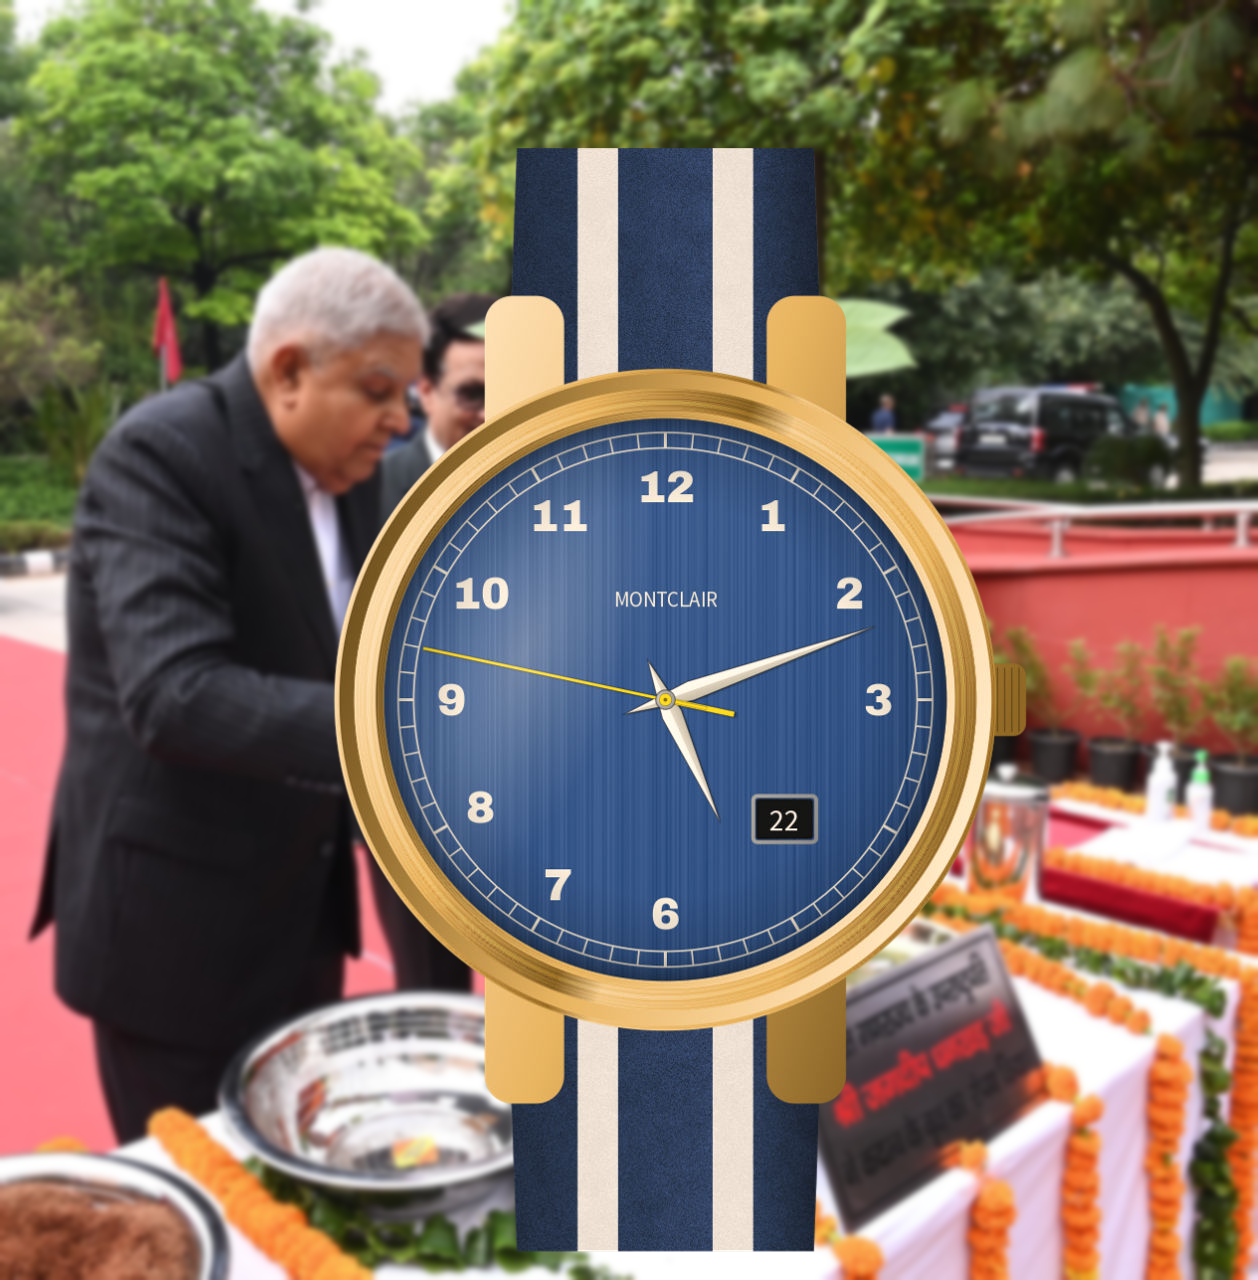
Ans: 5:11:47
